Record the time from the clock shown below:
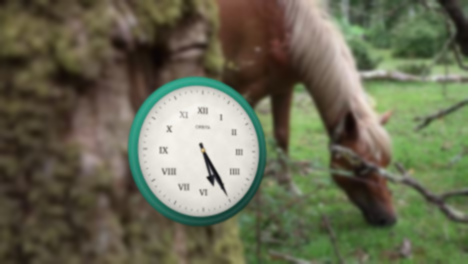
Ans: 5:25
